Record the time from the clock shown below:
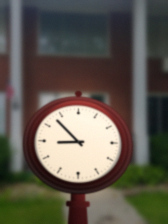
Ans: 8:53
